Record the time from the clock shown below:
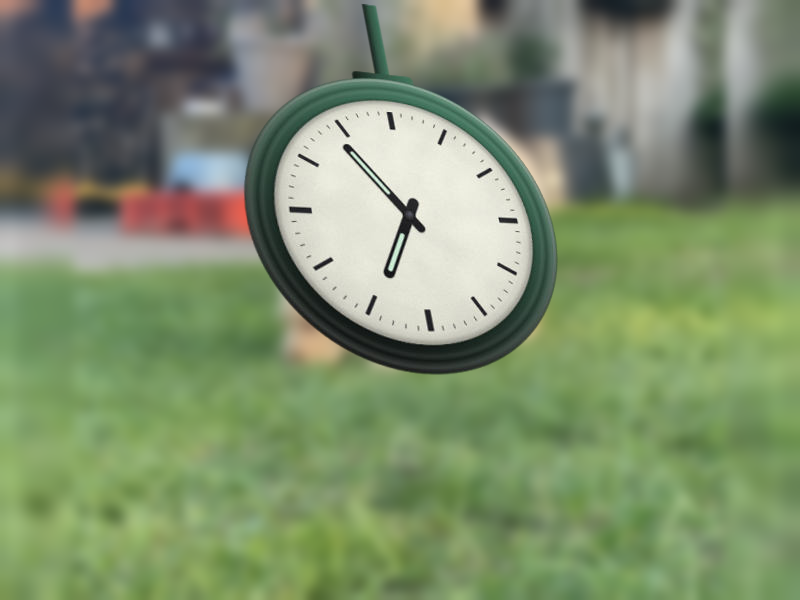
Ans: 6:54
